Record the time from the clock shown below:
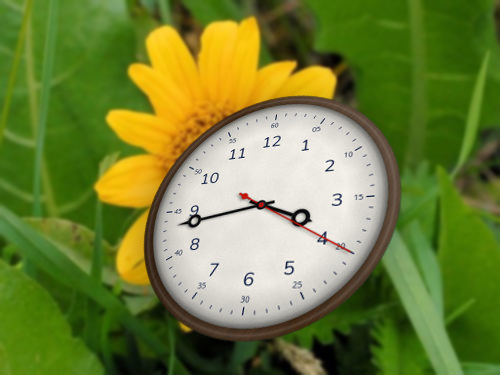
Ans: 3:43:20
